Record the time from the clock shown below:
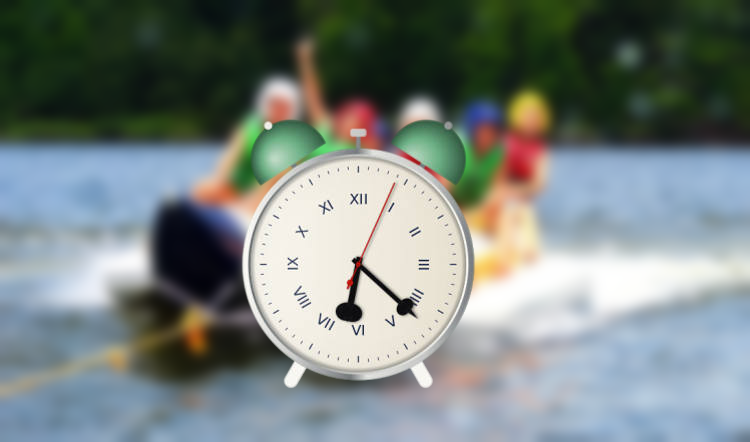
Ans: 6:22:04
